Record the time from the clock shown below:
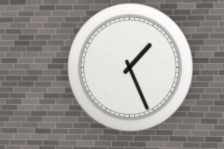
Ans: 1:26
